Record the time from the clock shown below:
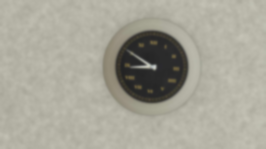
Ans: 8:50
